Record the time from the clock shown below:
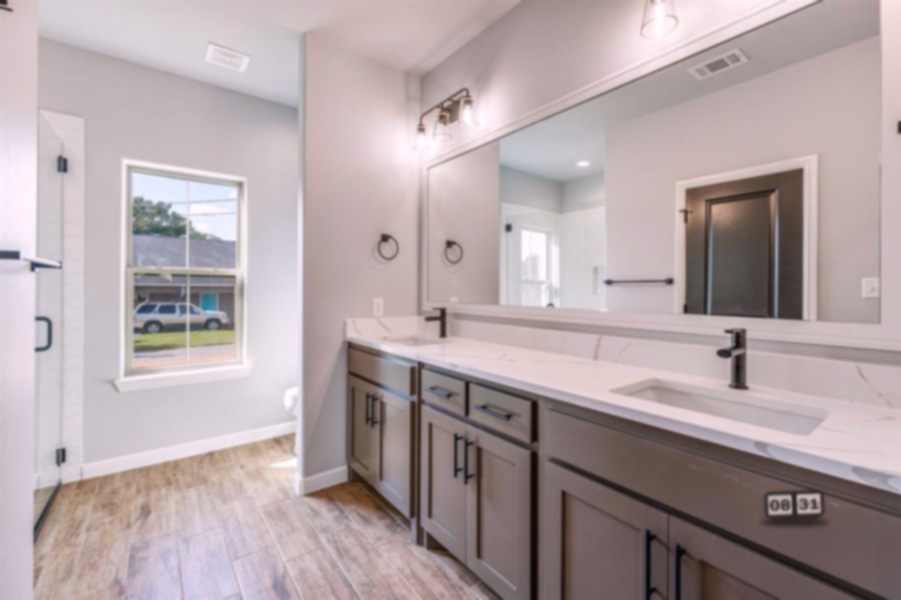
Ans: 8:31
